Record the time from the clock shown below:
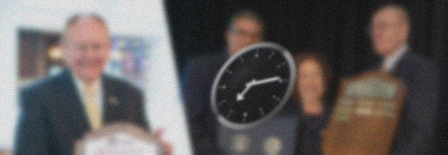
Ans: 7:14
